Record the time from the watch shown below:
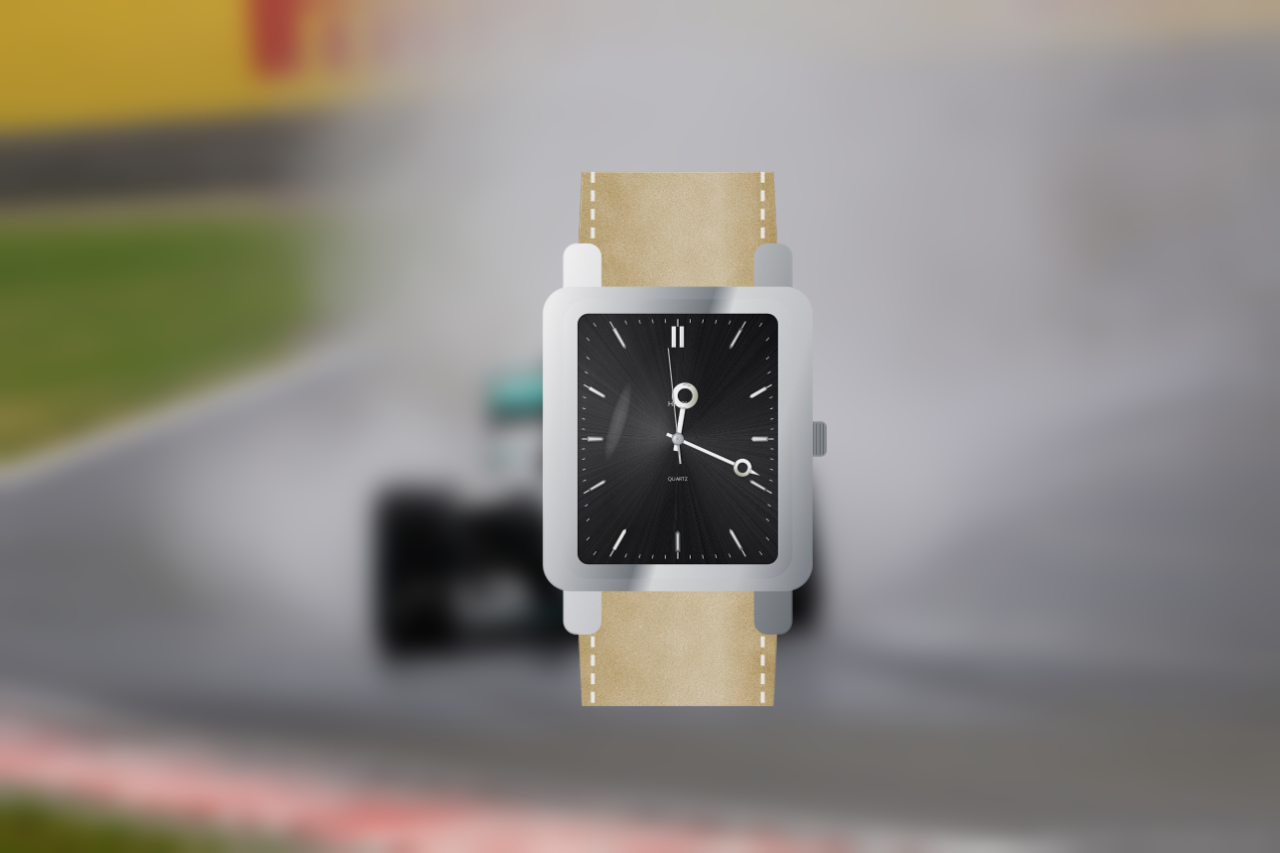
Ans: 12:18:59
